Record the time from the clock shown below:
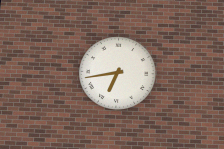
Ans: 6:43
